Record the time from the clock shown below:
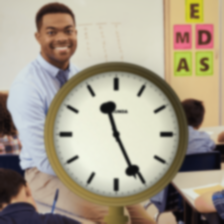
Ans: 11:26
